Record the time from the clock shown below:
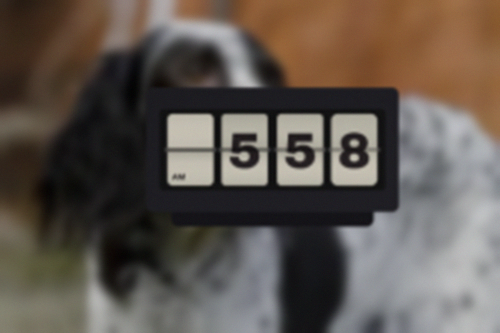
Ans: 5:58
